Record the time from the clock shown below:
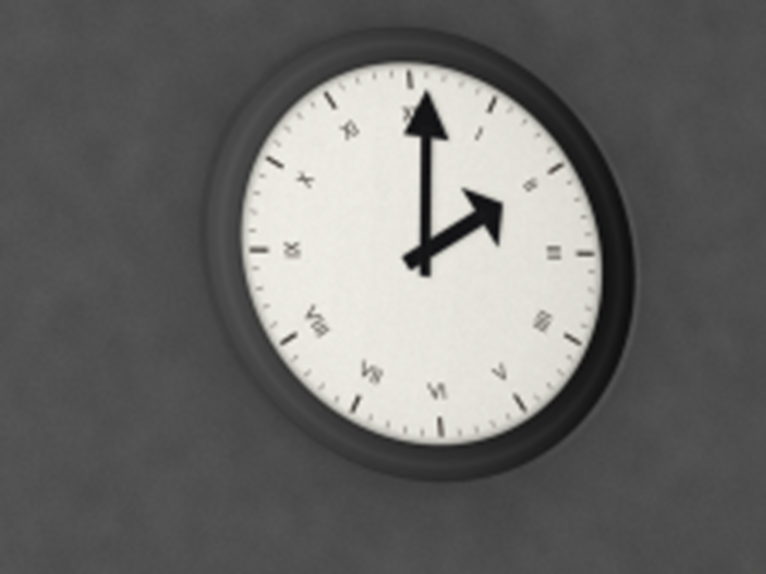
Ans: 2:01
